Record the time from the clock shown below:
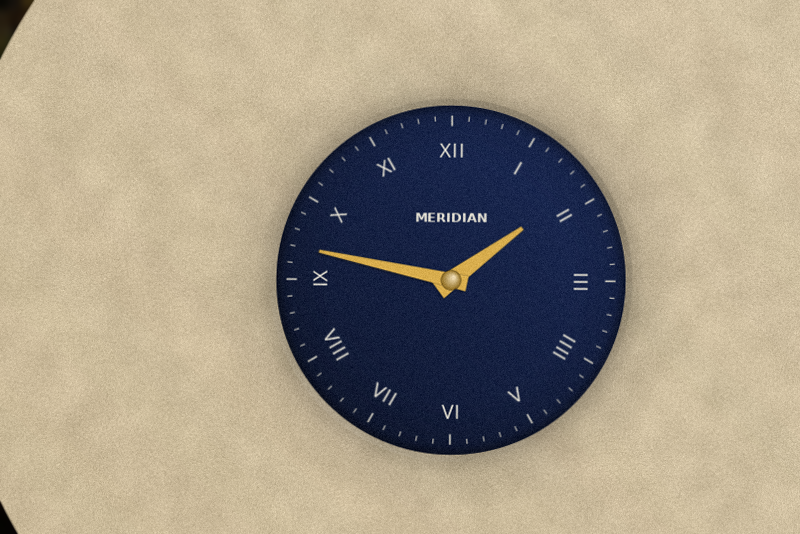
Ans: 1:47
